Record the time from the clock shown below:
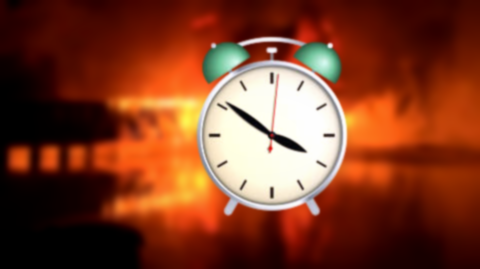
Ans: 3:51:01
